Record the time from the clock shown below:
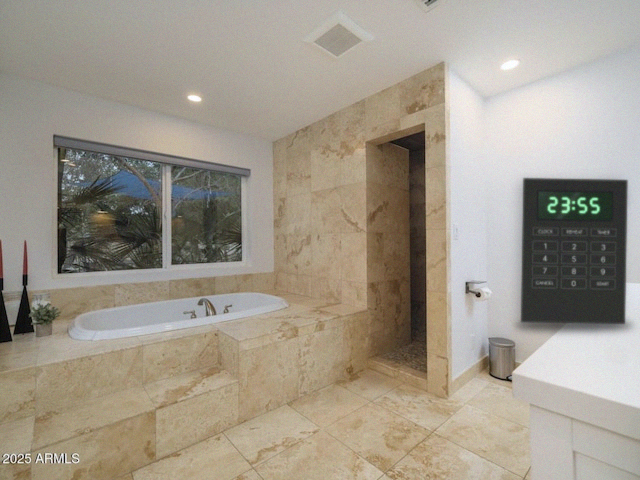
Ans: 23:55
